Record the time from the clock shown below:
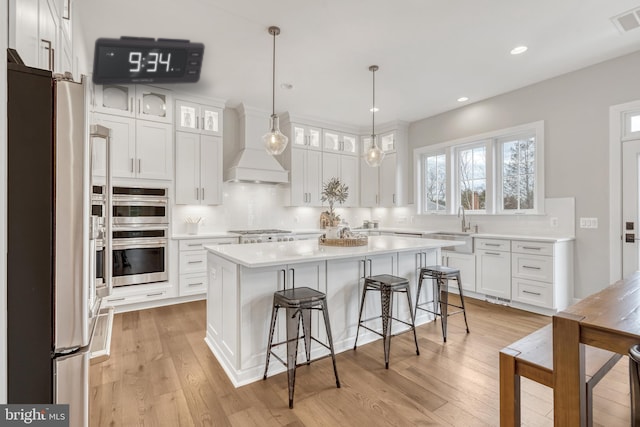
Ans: 9:34
